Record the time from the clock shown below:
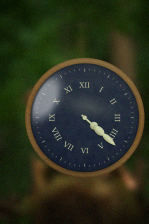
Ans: 4:22
